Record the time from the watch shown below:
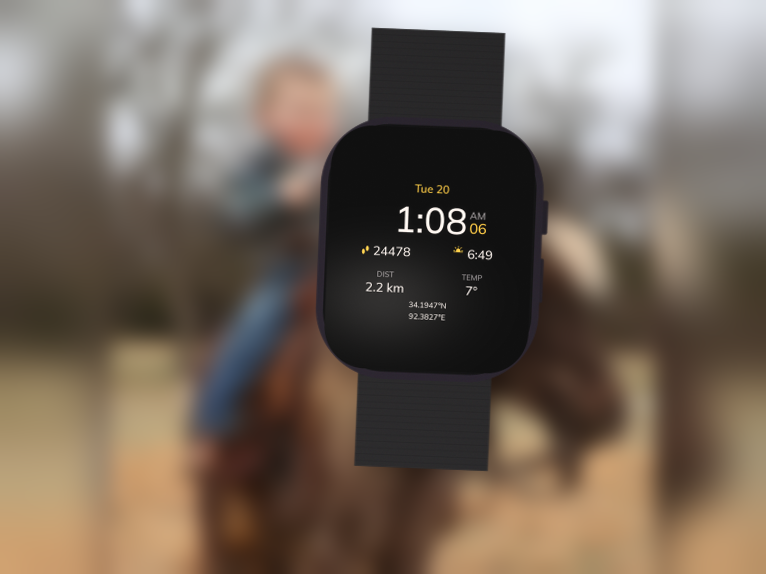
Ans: 1:08:06
